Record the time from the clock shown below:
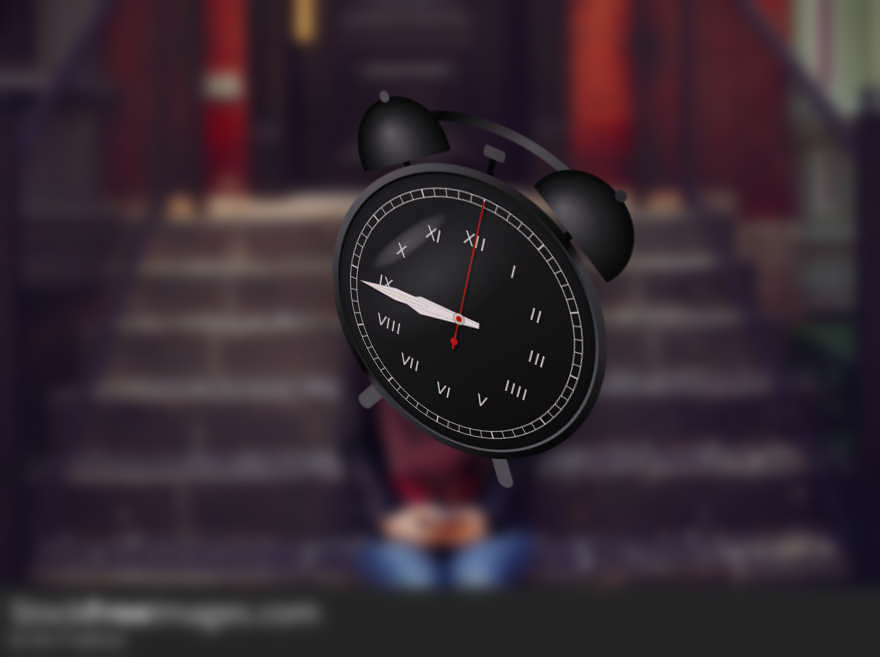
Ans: 8:44:00
